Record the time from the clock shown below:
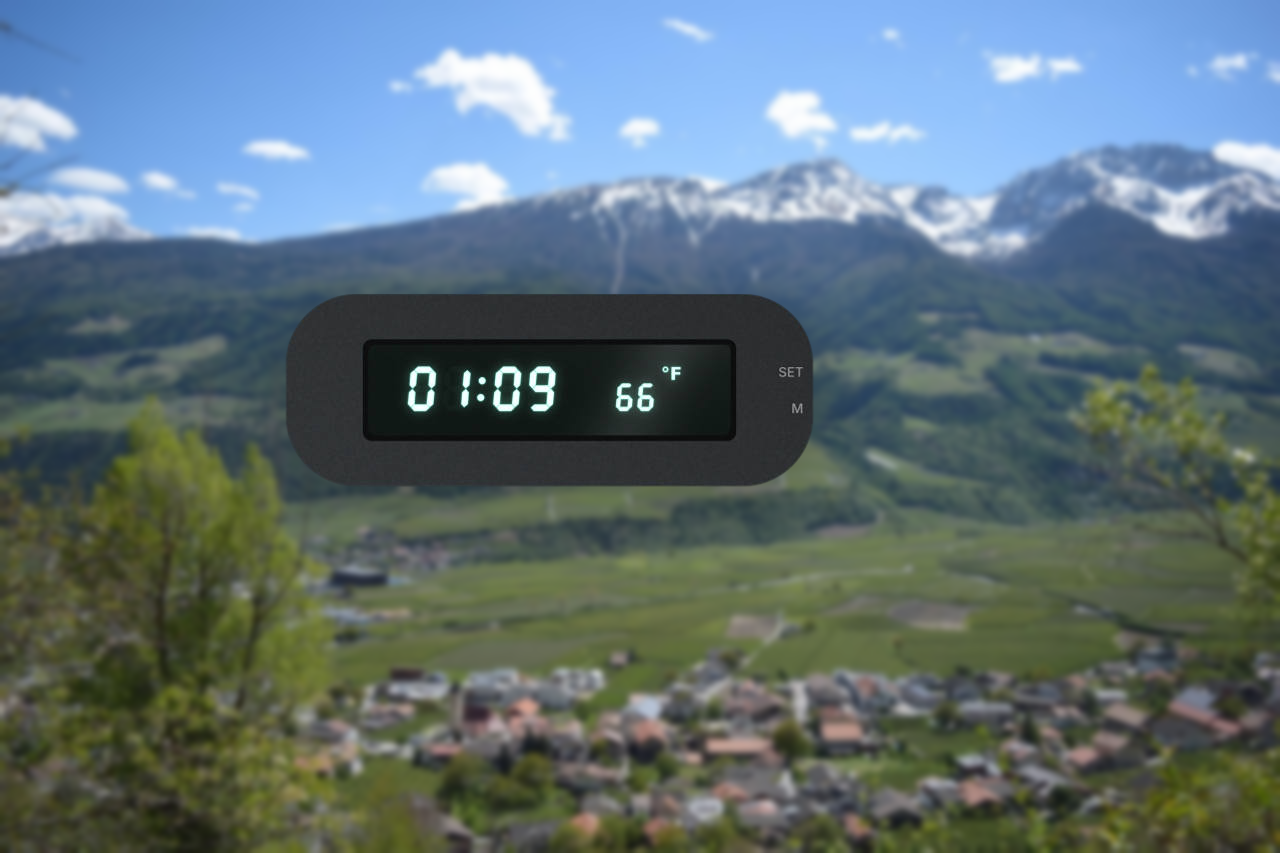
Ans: 1:09
